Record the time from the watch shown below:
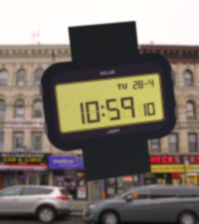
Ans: 10:59:10
